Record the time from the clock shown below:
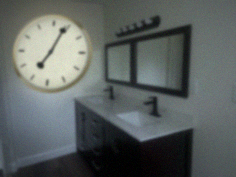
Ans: 7:04
